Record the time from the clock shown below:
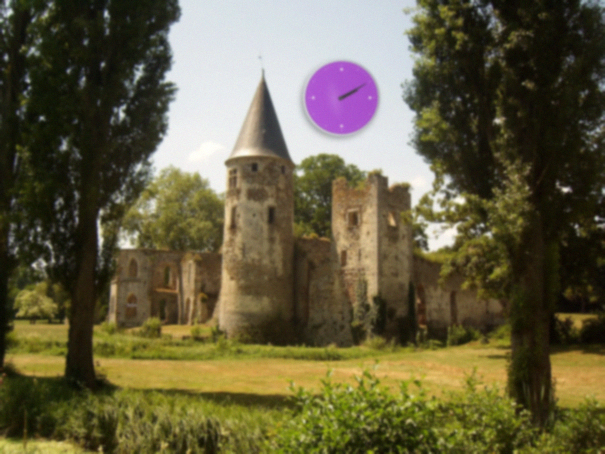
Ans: 2:10
